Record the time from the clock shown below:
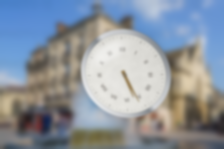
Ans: 5:26
